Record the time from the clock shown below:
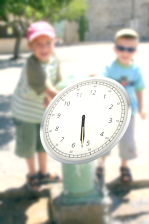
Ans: 5:27
